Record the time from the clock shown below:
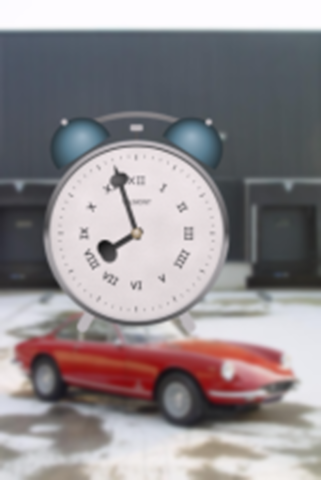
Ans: 7:57
